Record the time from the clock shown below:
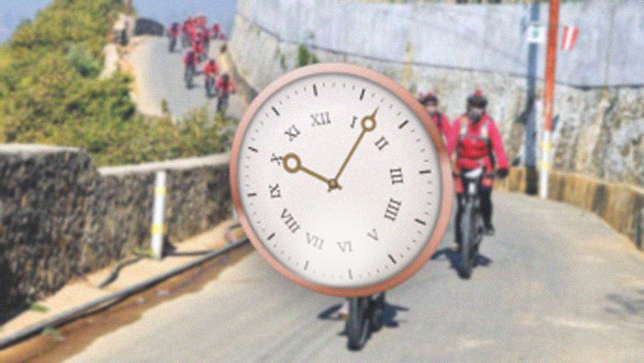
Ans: 10:07
